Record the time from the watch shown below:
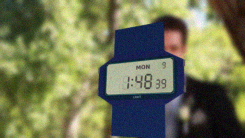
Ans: 1:48:39
